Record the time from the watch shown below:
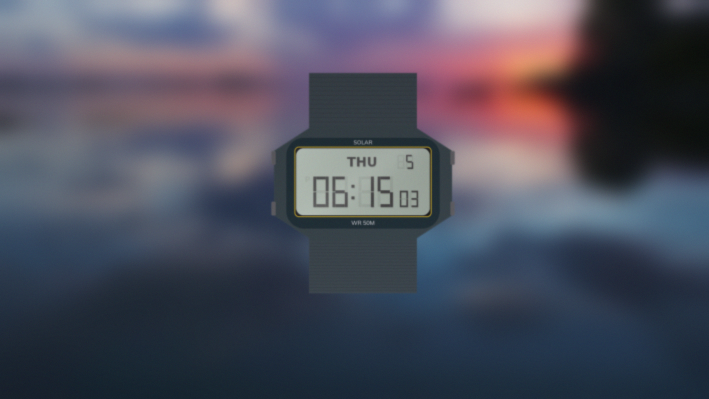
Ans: 6:15:03
